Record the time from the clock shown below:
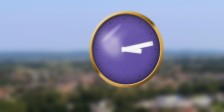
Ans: 3:13
